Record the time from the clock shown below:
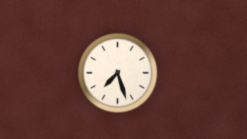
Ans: 7:27
